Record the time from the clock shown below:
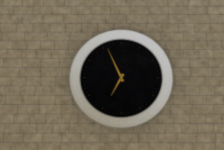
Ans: 6:56
